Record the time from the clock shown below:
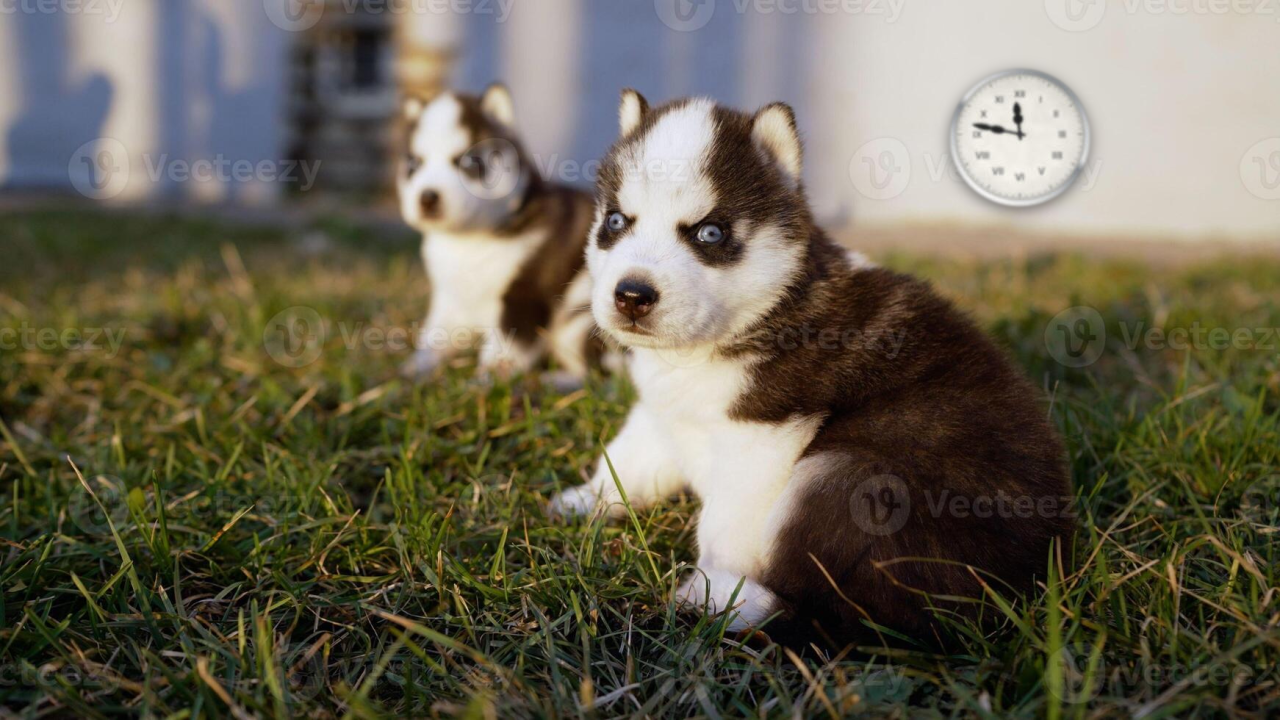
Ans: 11:47
